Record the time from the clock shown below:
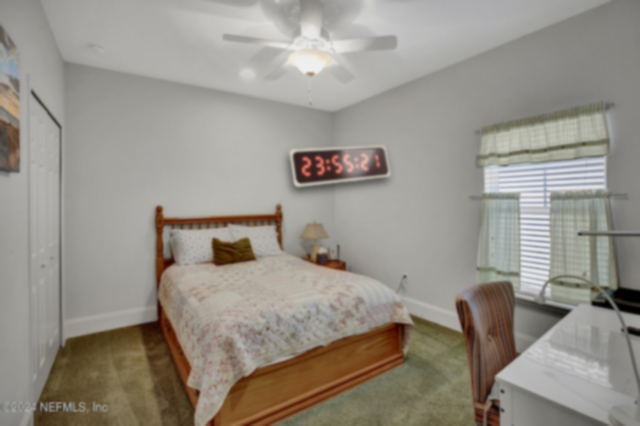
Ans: 23:55:21
